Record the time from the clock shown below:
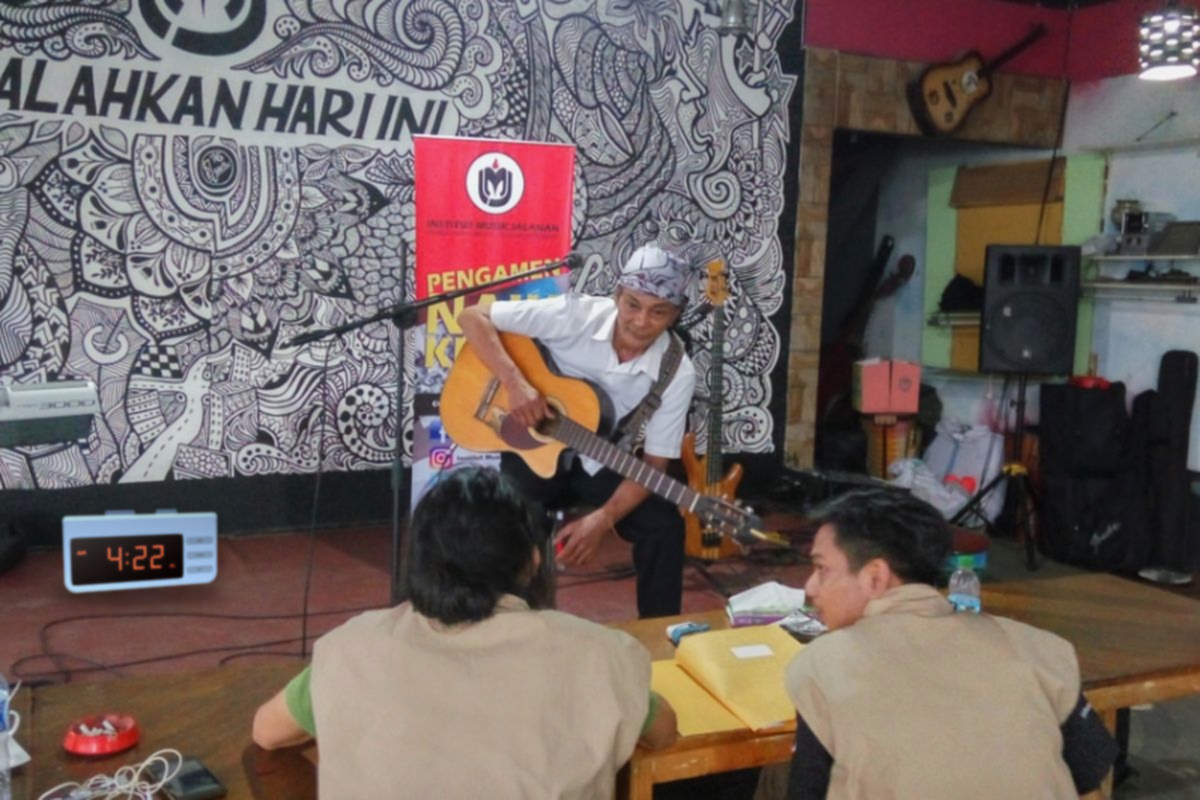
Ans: 4:22
